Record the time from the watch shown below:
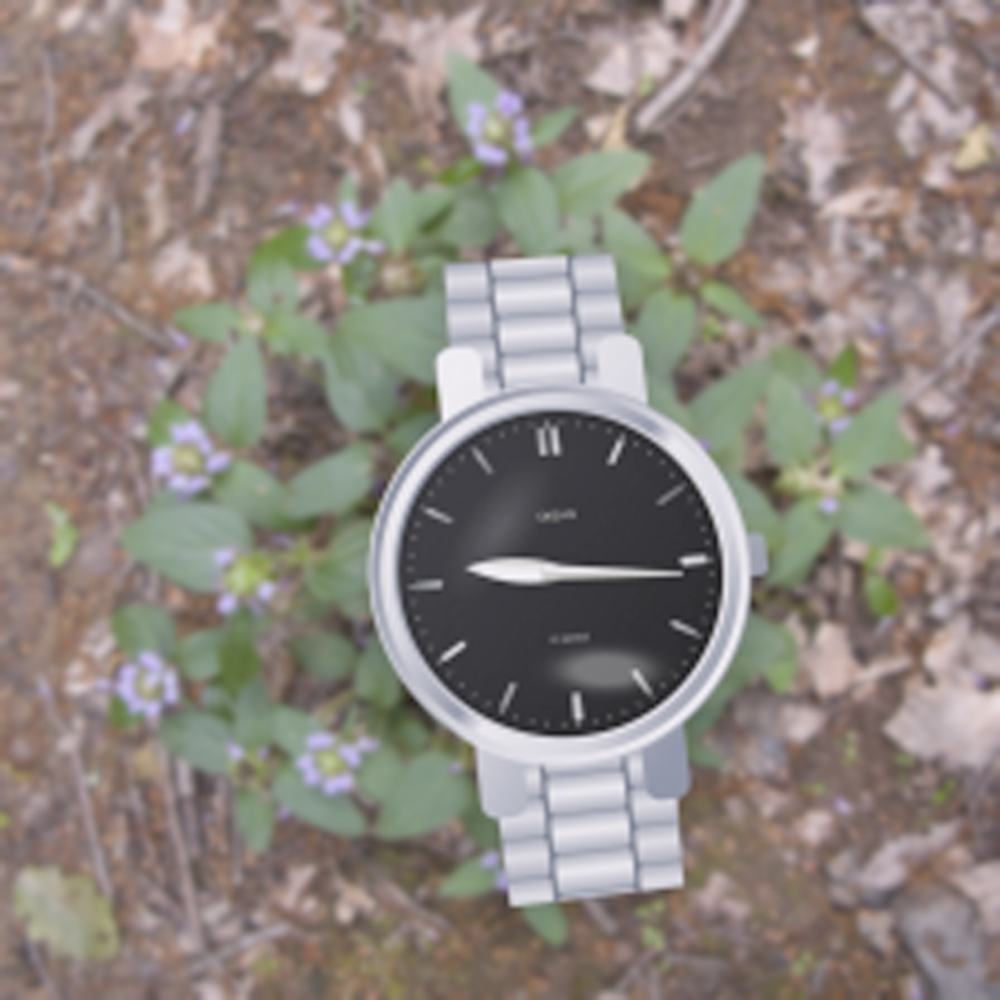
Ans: 9:16
